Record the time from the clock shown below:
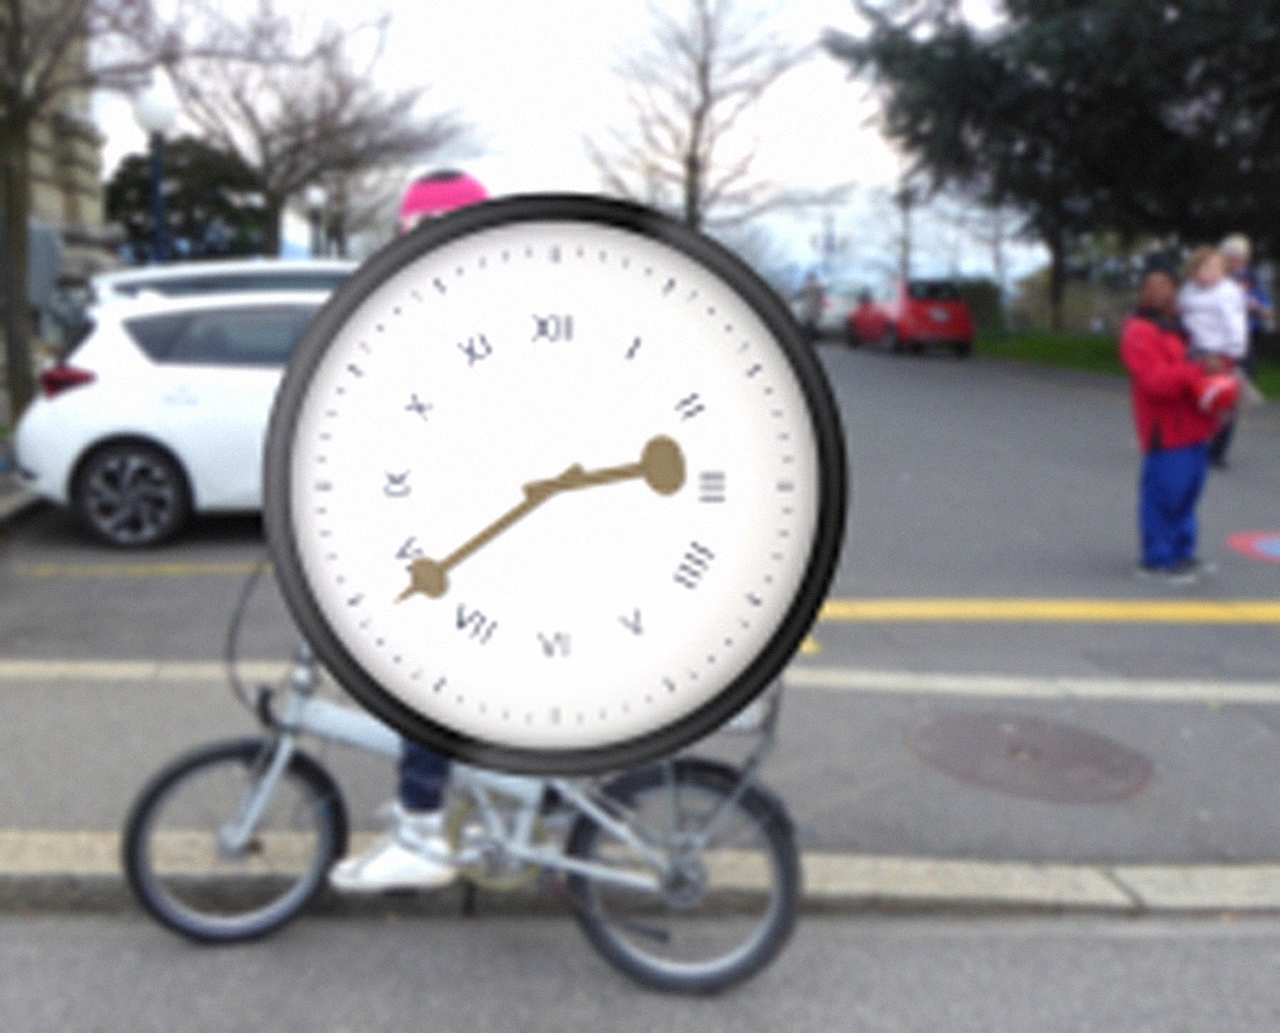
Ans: 2:39
